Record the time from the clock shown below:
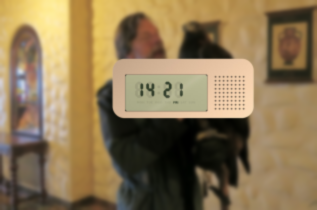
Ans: 14:21
